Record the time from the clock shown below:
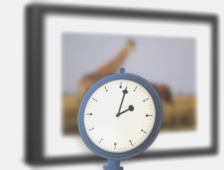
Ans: 2:02
